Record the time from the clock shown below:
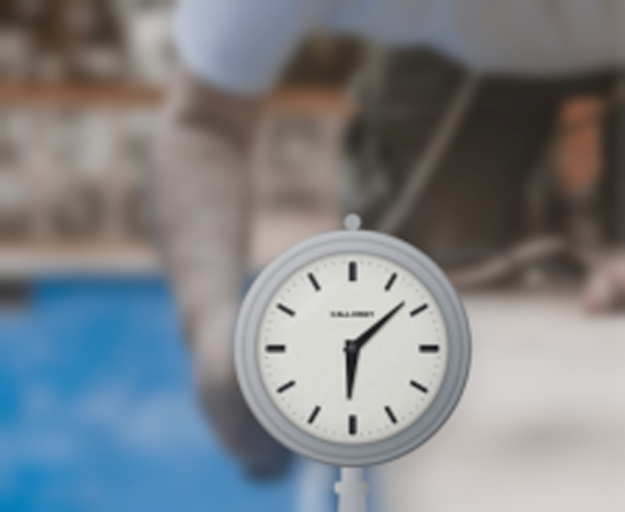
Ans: 6:08
